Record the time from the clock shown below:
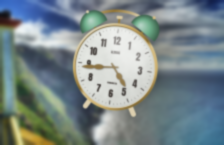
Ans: 4:44
